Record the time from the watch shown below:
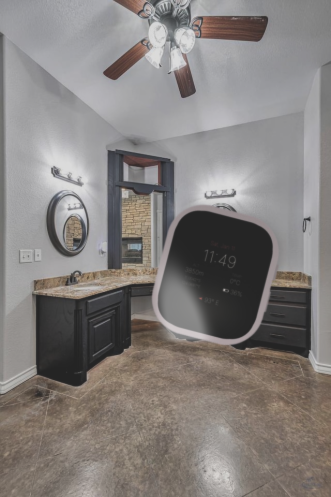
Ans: 11:49
